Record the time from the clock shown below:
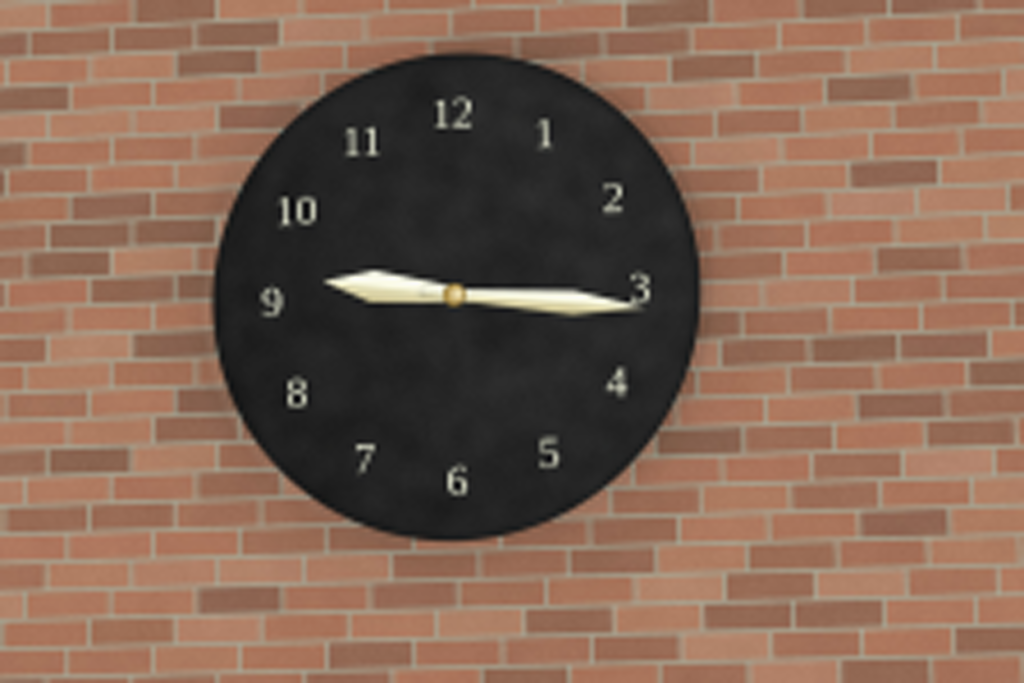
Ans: 9:16
